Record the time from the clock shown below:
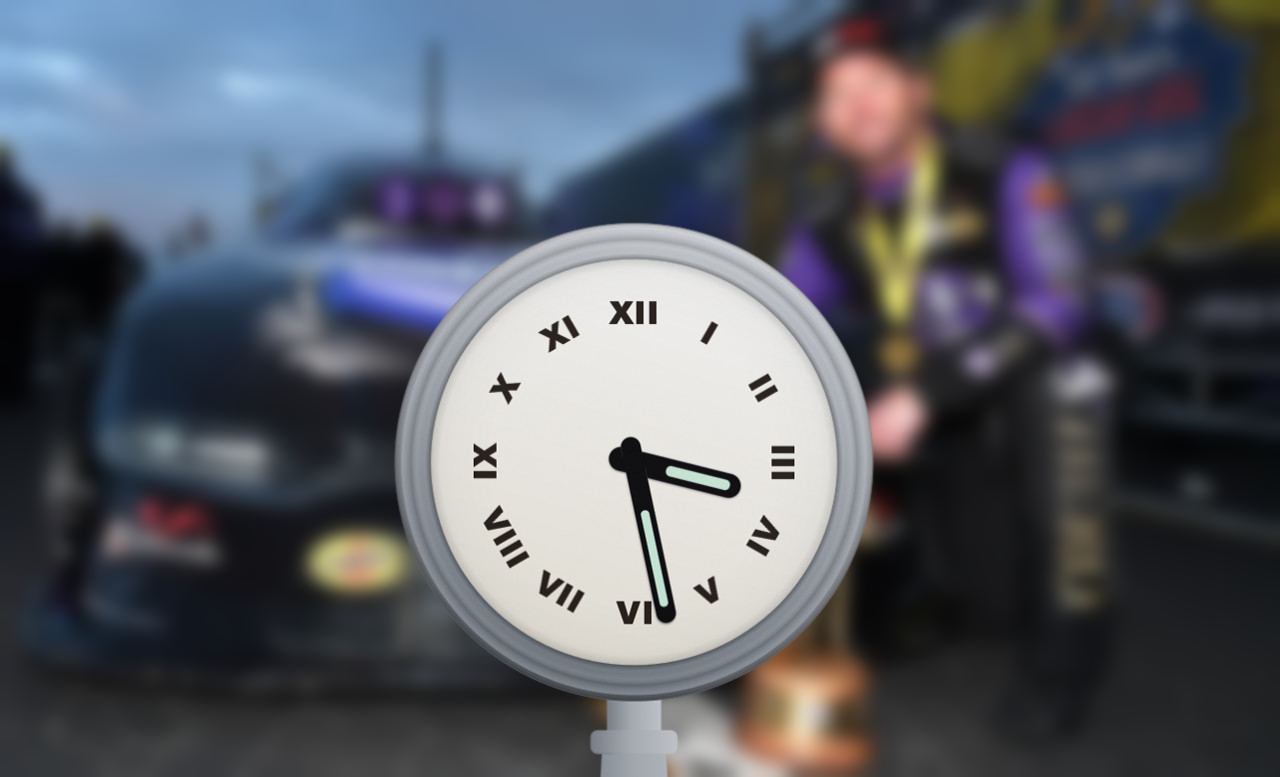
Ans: 3:28
